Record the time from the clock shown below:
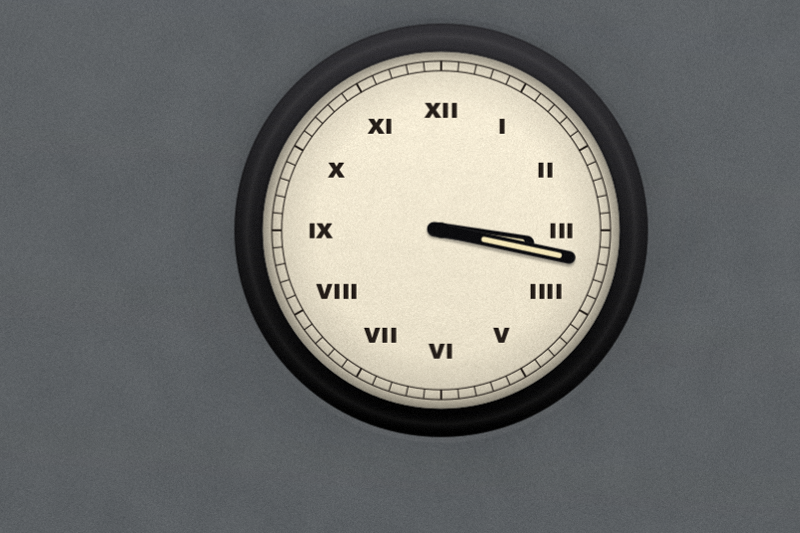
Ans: 3:17
